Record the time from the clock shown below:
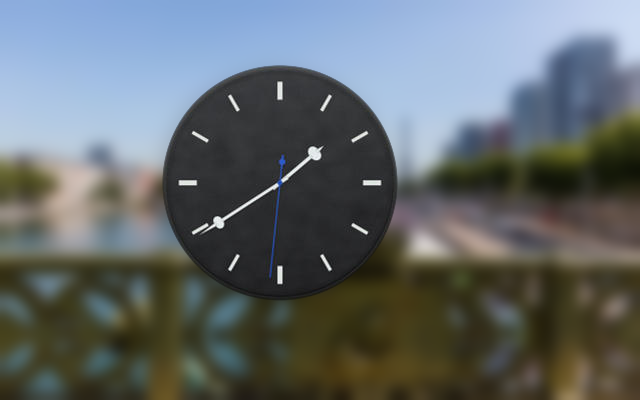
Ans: 1:39:31
